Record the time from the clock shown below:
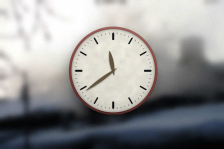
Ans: 11:39
